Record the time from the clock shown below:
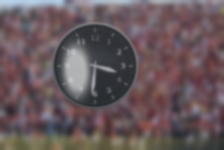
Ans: 3:31
